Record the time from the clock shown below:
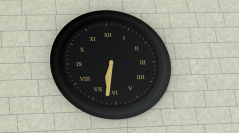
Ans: 6:32
